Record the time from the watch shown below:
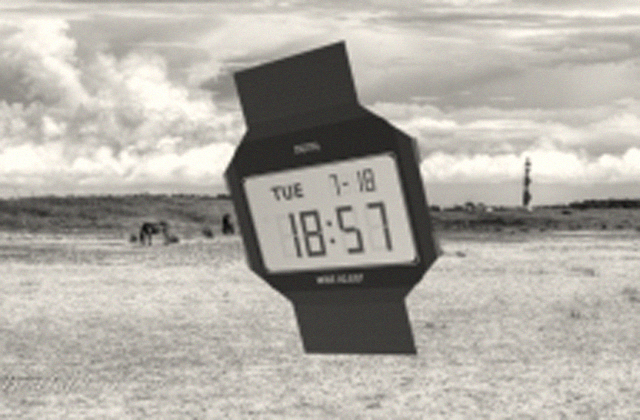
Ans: 18:57
